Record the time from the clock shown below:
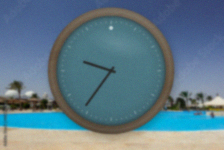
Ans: 9:36
